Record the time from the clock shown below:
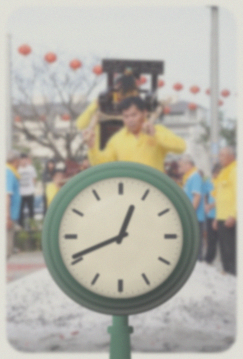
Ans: 12:41
